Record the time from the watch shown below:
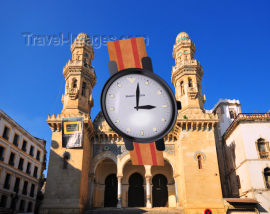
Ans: 3:02
